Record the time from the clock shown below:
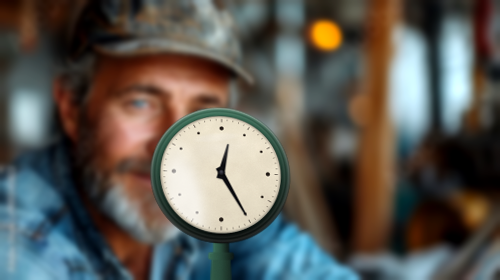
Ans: 12:25
